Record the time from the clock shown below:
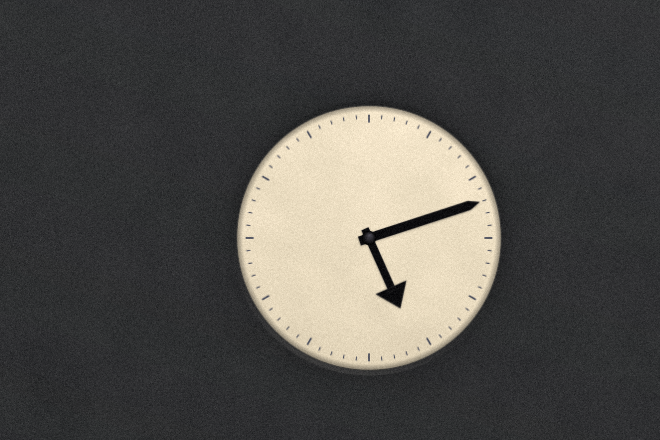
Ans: 5:12
